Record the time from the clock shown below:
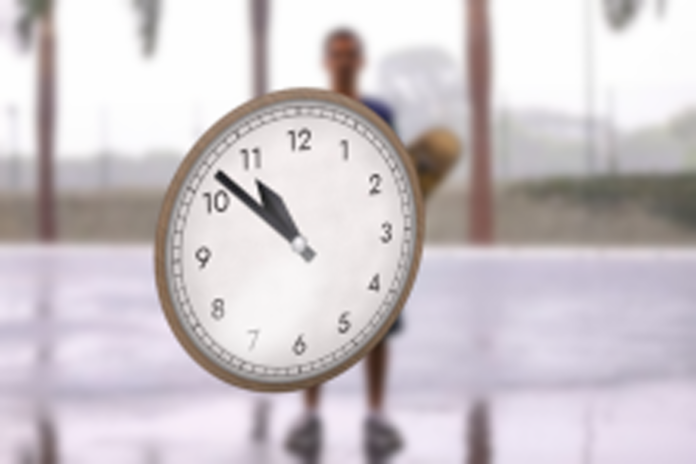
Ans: 10:52
